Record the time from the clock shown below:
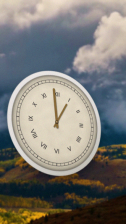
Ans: 12:59
